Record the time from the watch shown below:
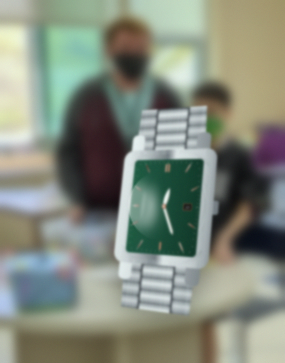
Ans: 12:26
